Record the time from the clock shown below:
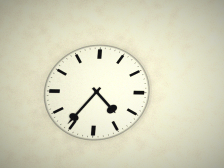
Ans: 4:36
